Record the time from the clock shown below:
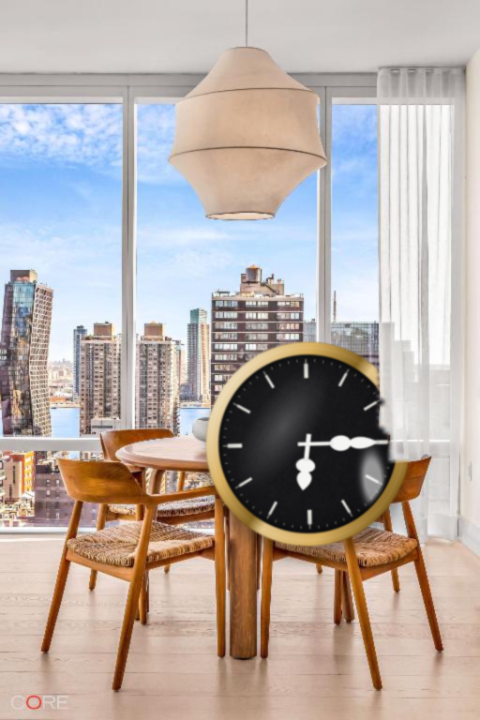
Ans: 6:15
